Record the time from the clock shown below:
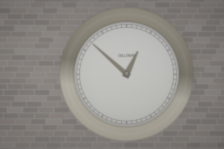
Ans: 12:52
